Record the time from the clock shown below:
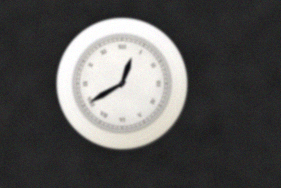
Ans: 12:40
